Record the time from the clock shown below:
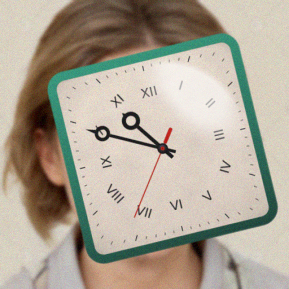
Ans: 10:49:36
